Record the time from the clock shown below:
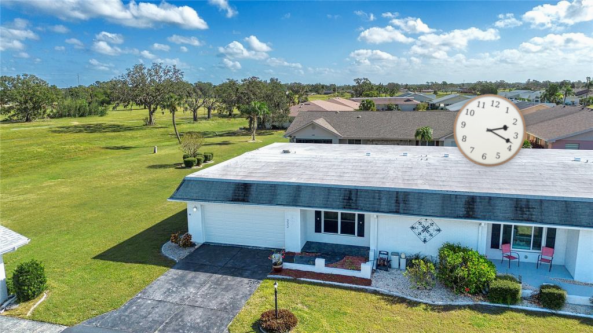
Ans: 2:18
